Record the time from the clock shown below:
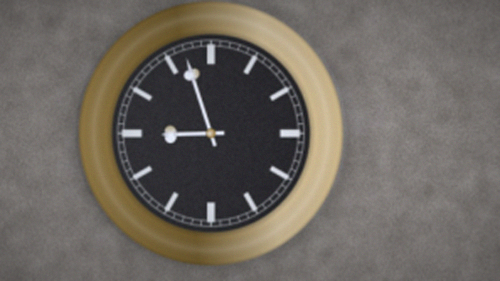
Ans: 8:57
